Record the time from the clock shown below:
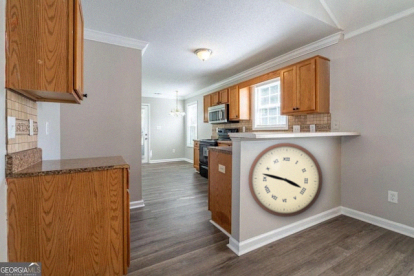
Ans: 3:47
